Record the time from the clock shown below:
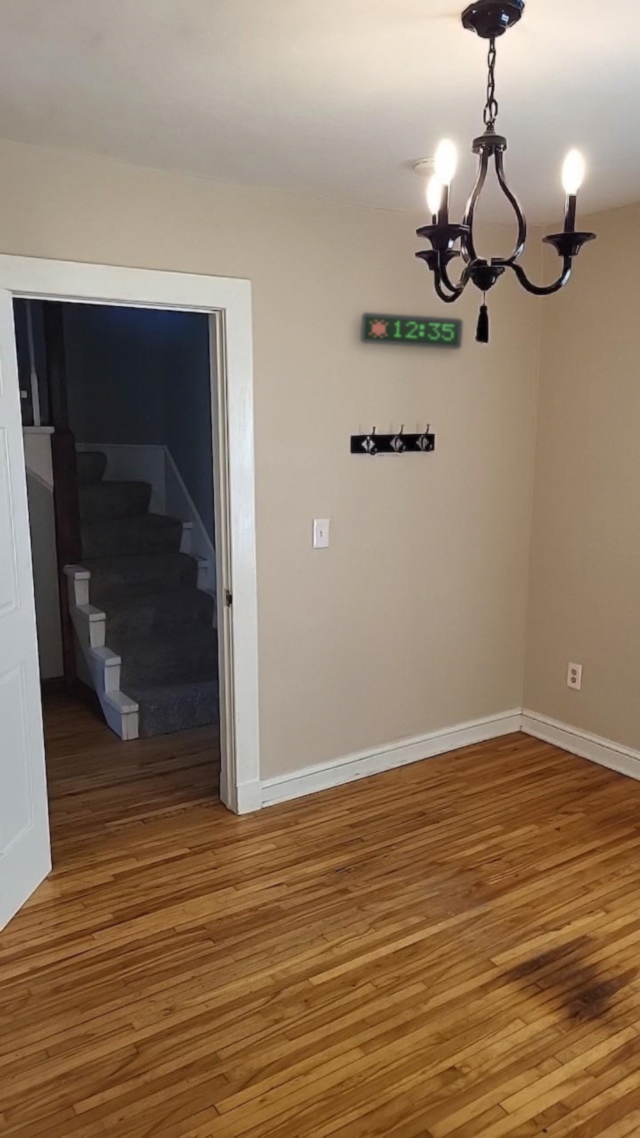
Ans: 12:35
